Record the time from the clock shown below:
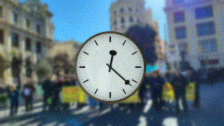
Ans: 12:22
